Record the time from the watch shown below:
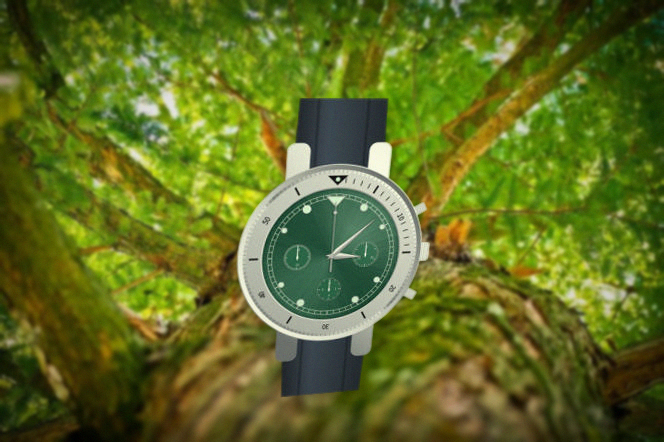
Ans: 3:08
